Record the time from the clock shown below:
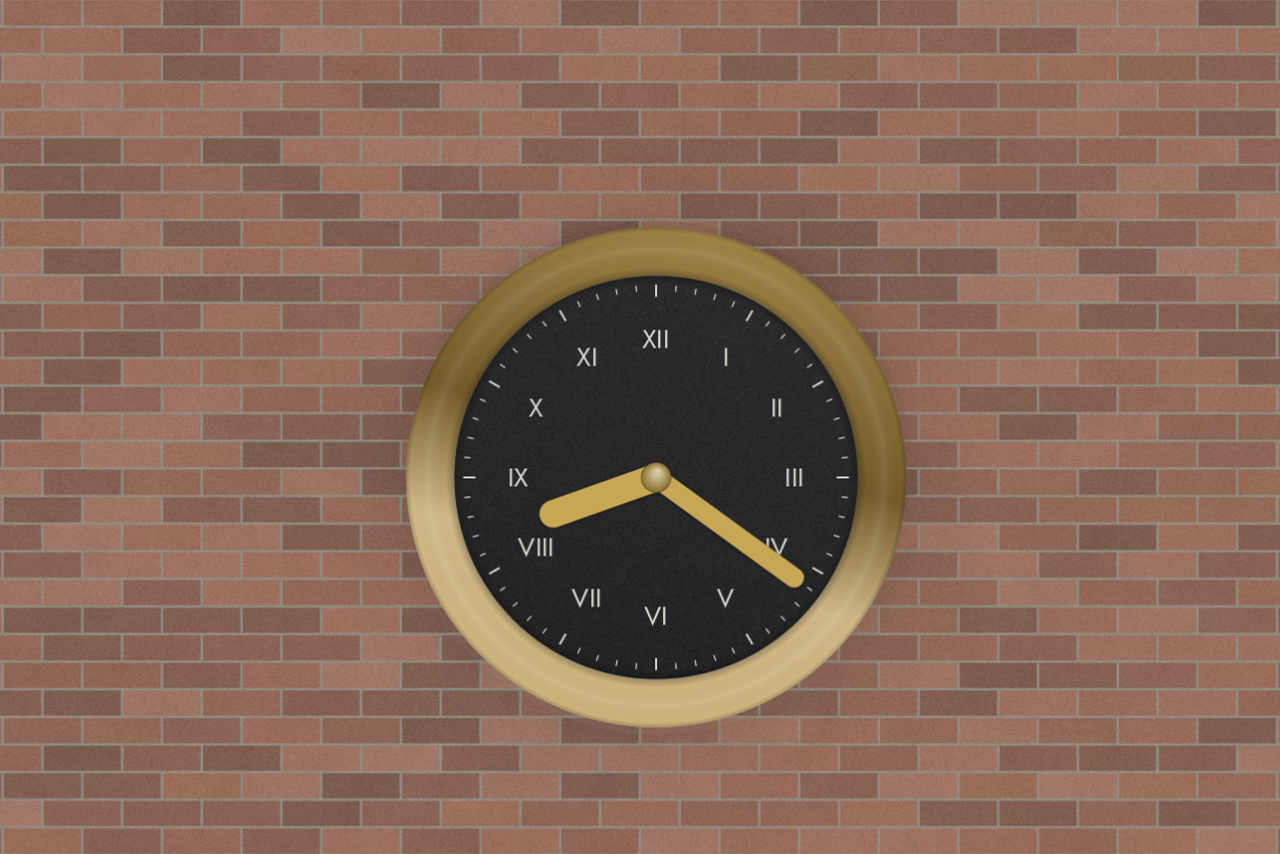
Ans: 8:21
